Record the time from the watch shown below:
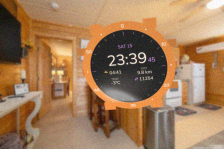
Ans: 23:39
